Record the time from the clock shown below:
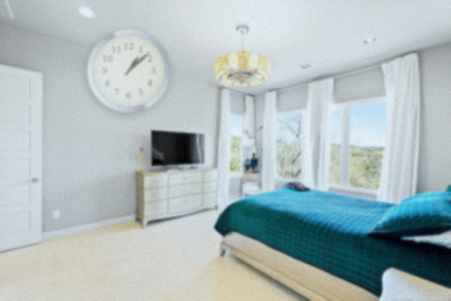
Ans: 1:08
